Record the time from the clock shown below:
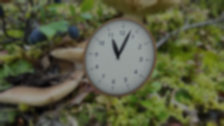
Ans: 11:03
